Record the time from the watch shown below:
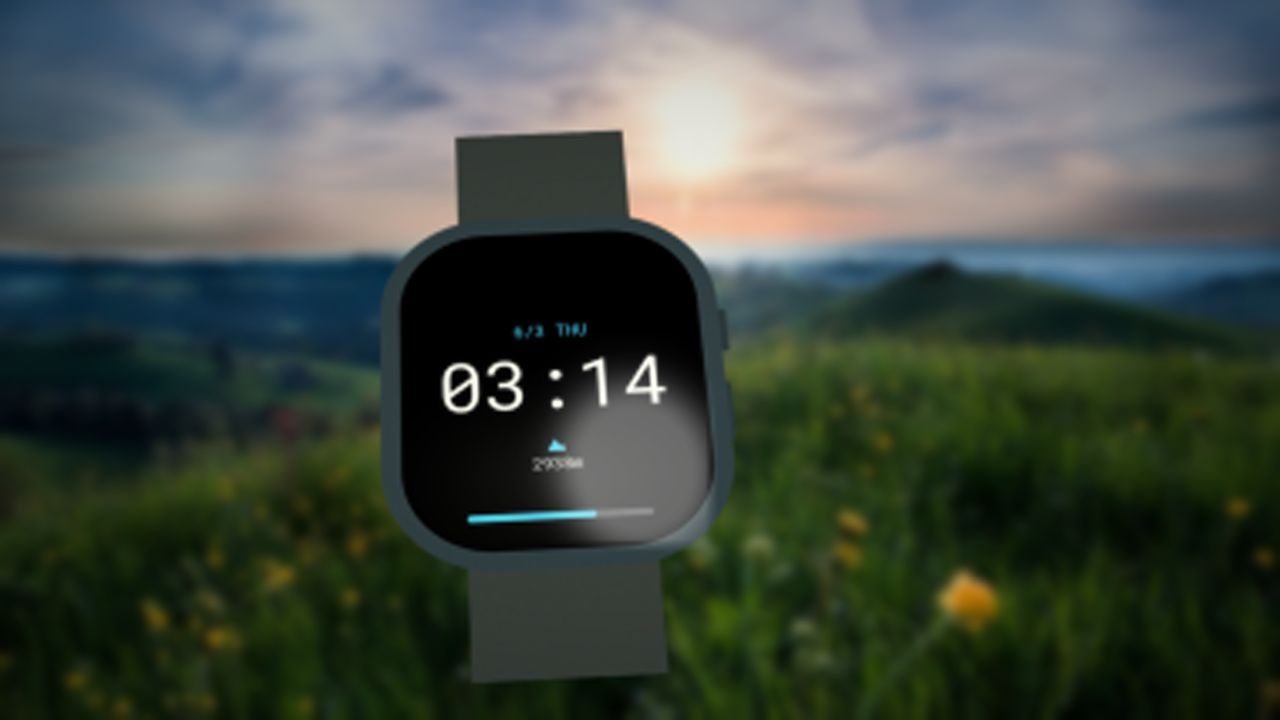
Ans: 3:14
